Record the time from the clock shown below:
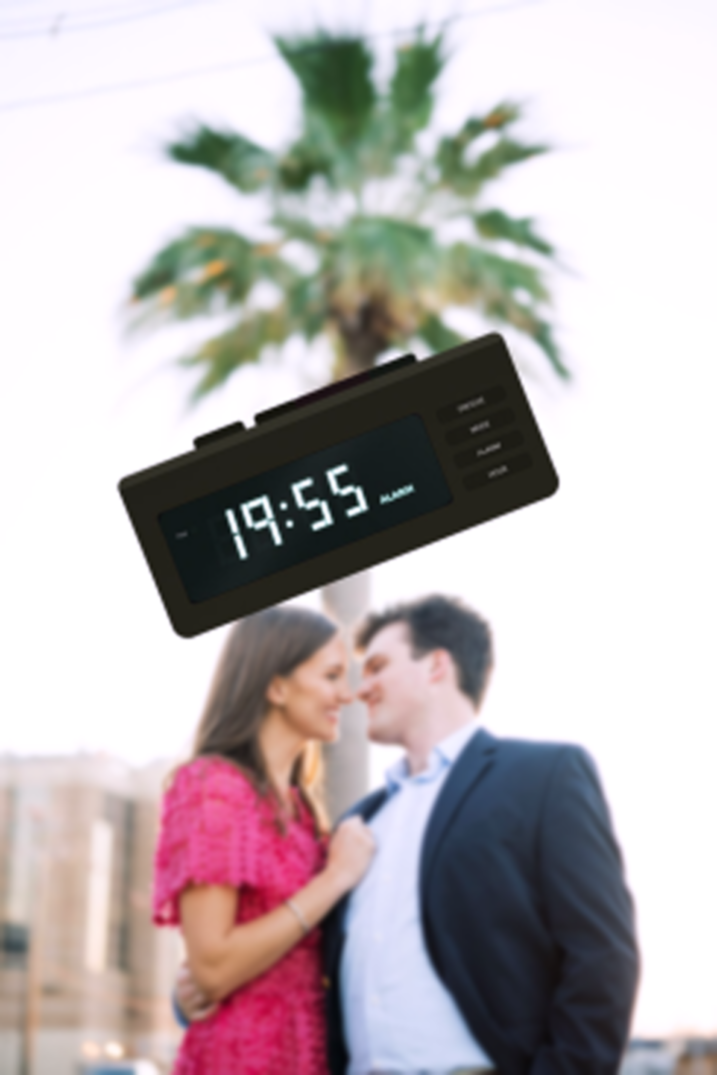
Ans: 19:55
